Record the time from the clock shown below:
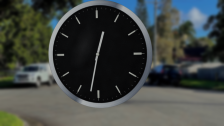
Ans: 12:32
